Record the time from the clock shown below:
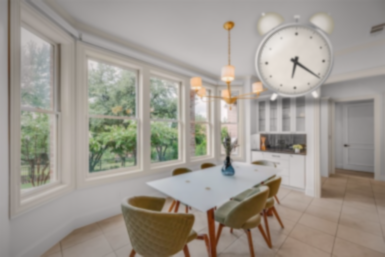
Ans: 6:21
